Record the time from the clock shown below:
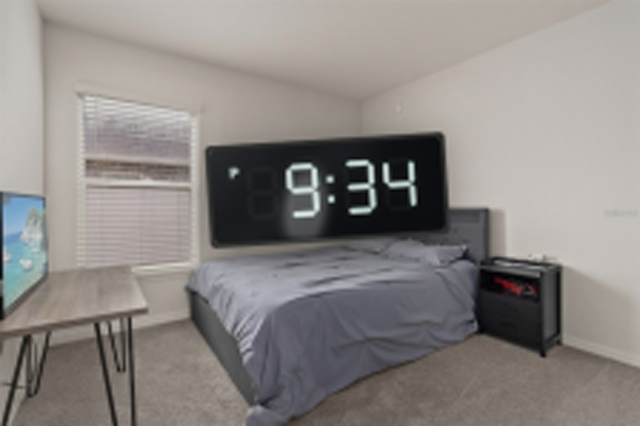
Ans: 9:34
